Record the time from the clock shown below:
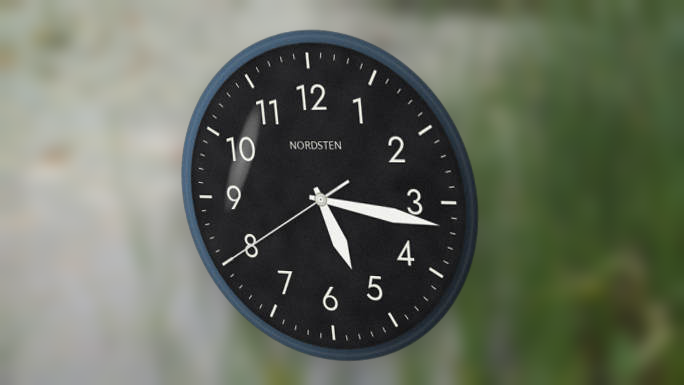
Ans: 5:16:40
